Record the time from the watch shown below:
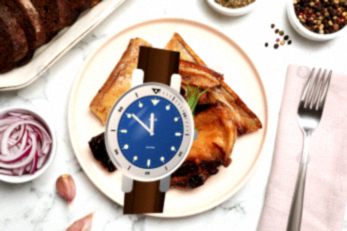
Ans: 11:51
